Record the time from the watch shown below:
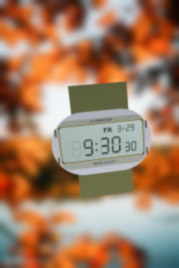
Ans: 9:30:30
